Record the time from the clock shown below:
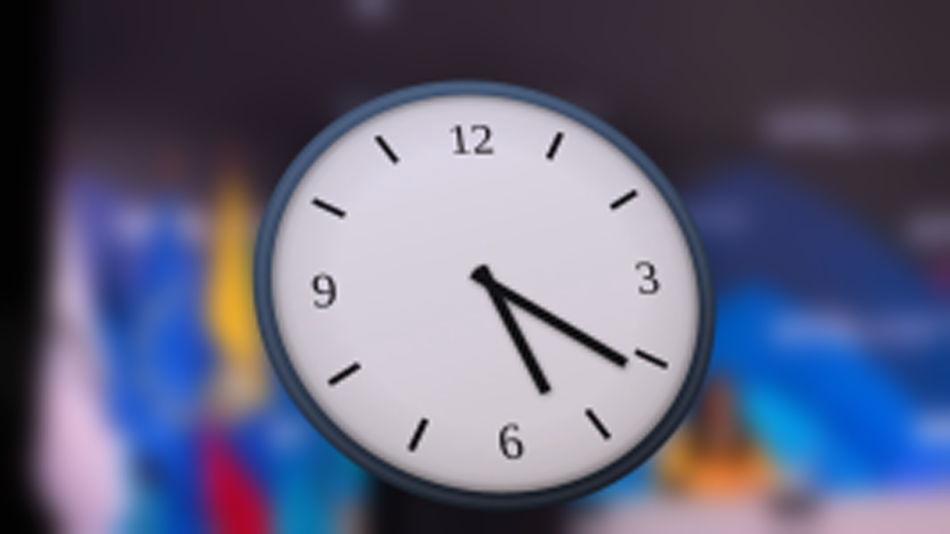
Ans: 5:21
